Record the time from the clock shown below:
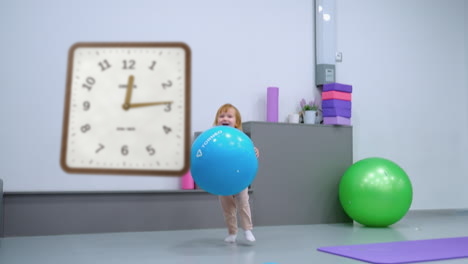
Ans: 12:14
